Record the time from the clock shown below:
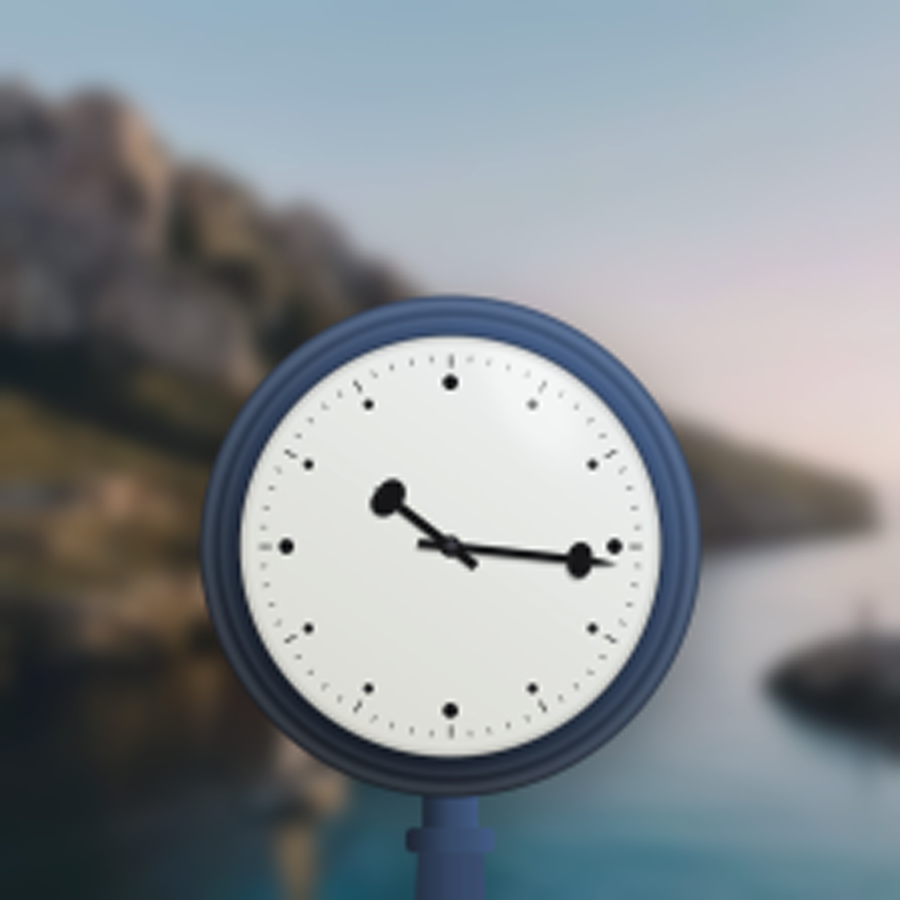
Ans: 10:16
